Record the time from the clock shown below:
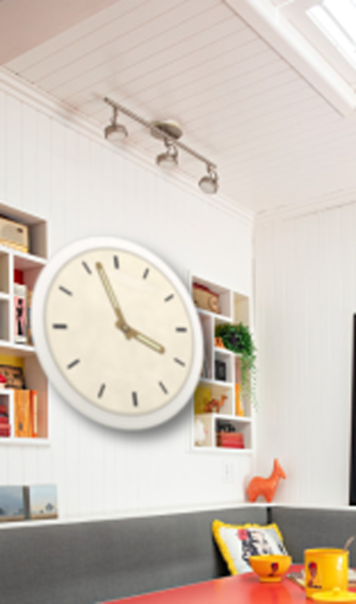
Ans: 3:57
